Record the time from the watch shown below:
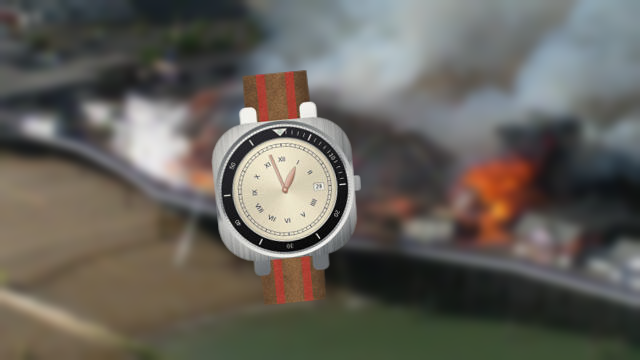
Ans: 12:57
